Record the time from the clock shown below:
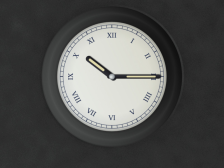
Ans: 10:15
